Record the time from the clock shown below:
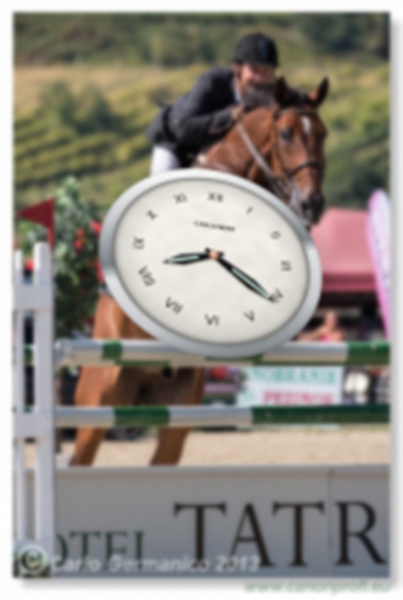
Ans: 8:21
